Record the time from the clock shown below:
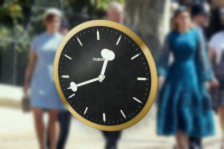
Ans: 12:42
